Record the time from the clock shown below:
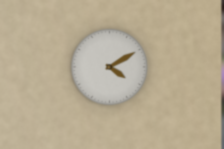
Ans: 4:10
